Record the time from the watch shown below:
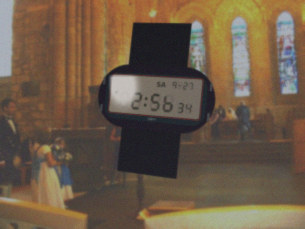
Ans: 2:56:34
